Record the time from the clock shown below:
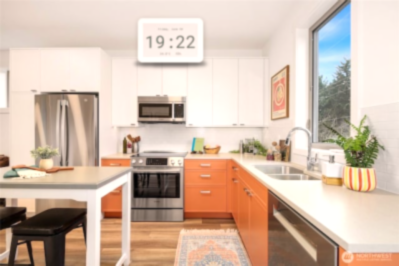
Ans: 19:22
